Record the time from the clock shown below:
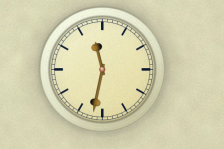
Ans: 11:32
